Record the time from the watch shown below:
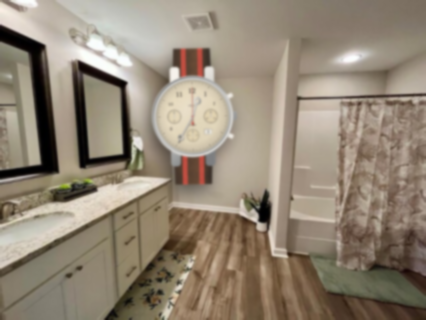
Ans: 12:35
